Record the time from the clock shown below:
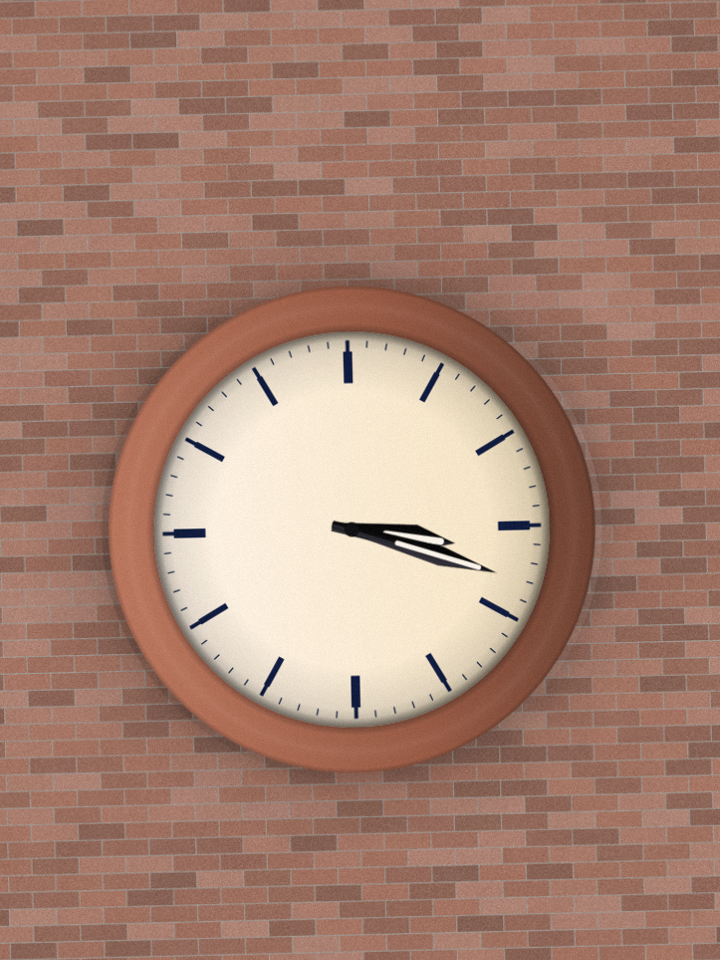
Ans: 3:18
